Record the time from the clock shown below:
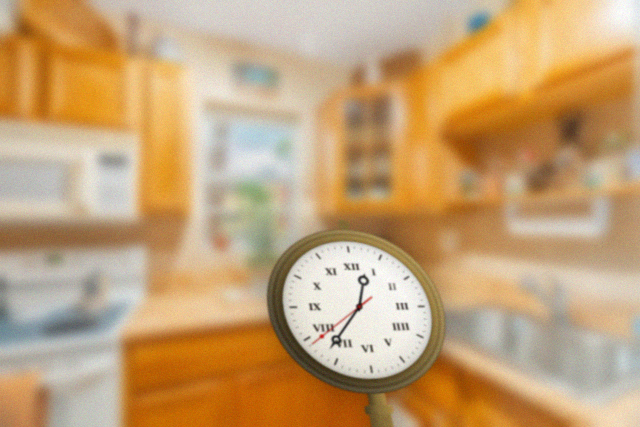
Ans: 12:36:39
